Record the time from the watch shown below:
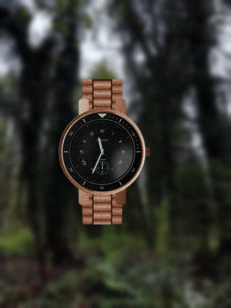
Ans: 11:34
